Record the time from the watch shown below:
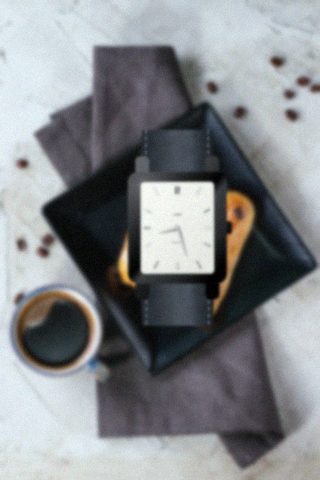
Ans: 8:27
